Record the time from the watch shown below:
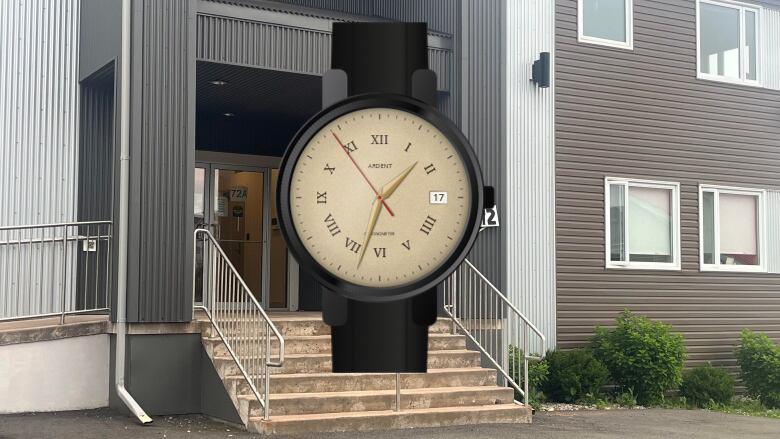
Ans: 1:32:54
